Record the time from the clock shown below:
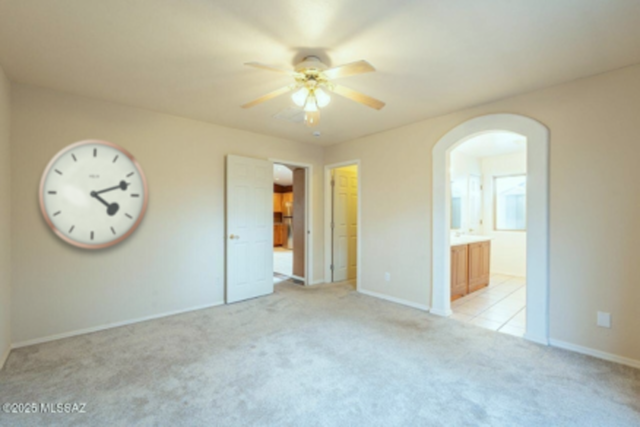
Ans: 4:12
